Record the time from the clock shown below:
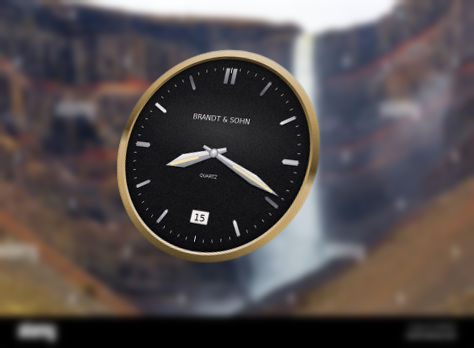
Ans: 8:19
